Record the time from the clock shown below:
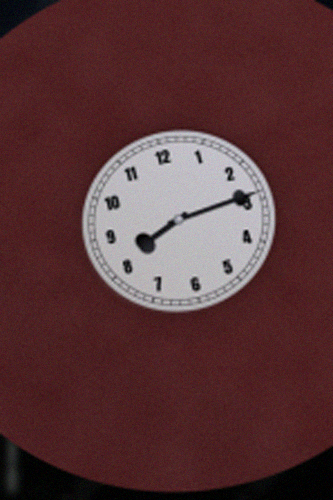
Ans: 8:14
